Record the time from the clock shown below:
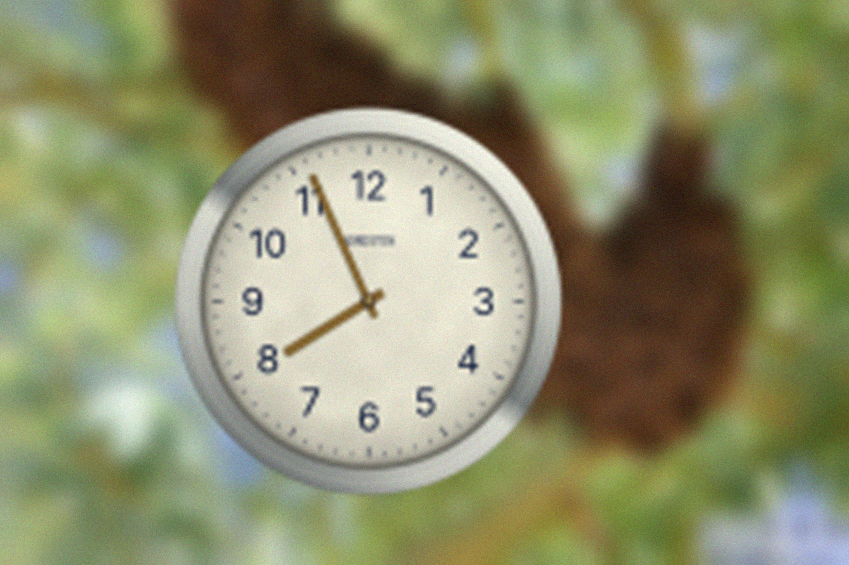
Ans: 7:56
